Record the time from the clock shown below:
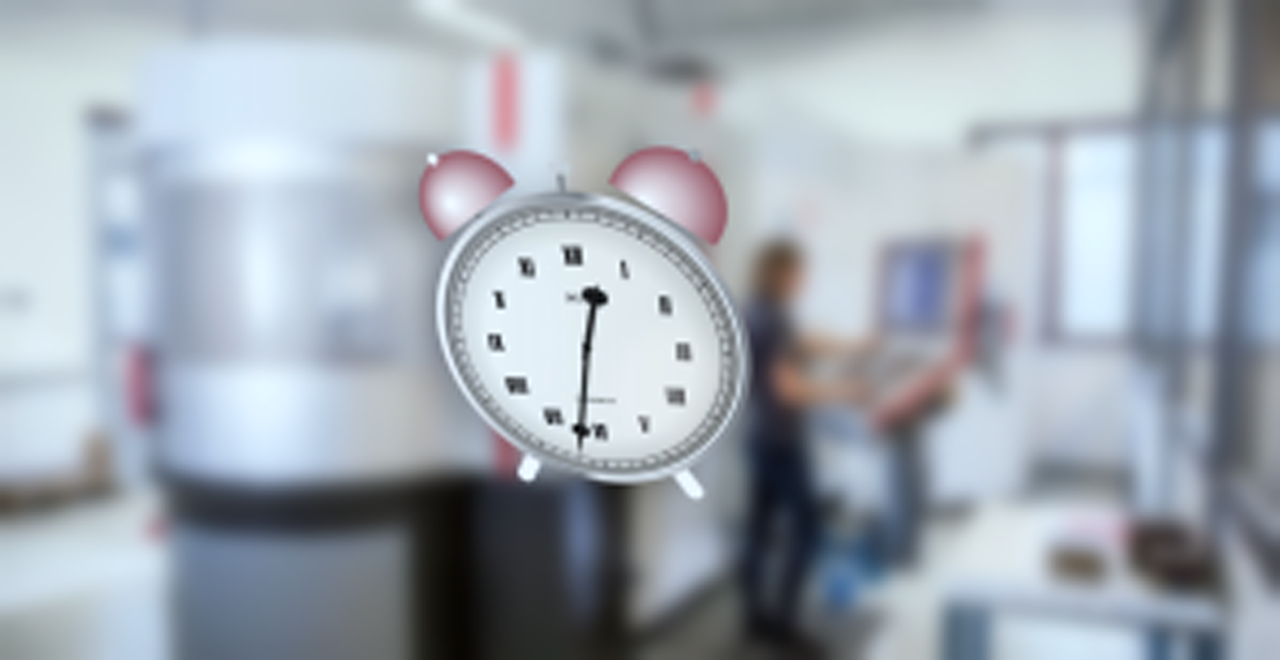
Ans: 12:32
